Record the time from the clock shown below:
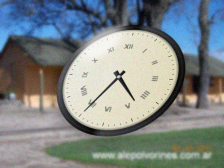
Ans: 4:35
